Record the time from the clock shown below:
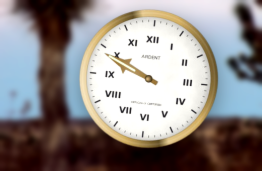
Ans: 9:49
